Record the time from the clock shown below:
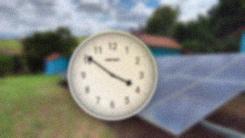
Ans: 3:51
